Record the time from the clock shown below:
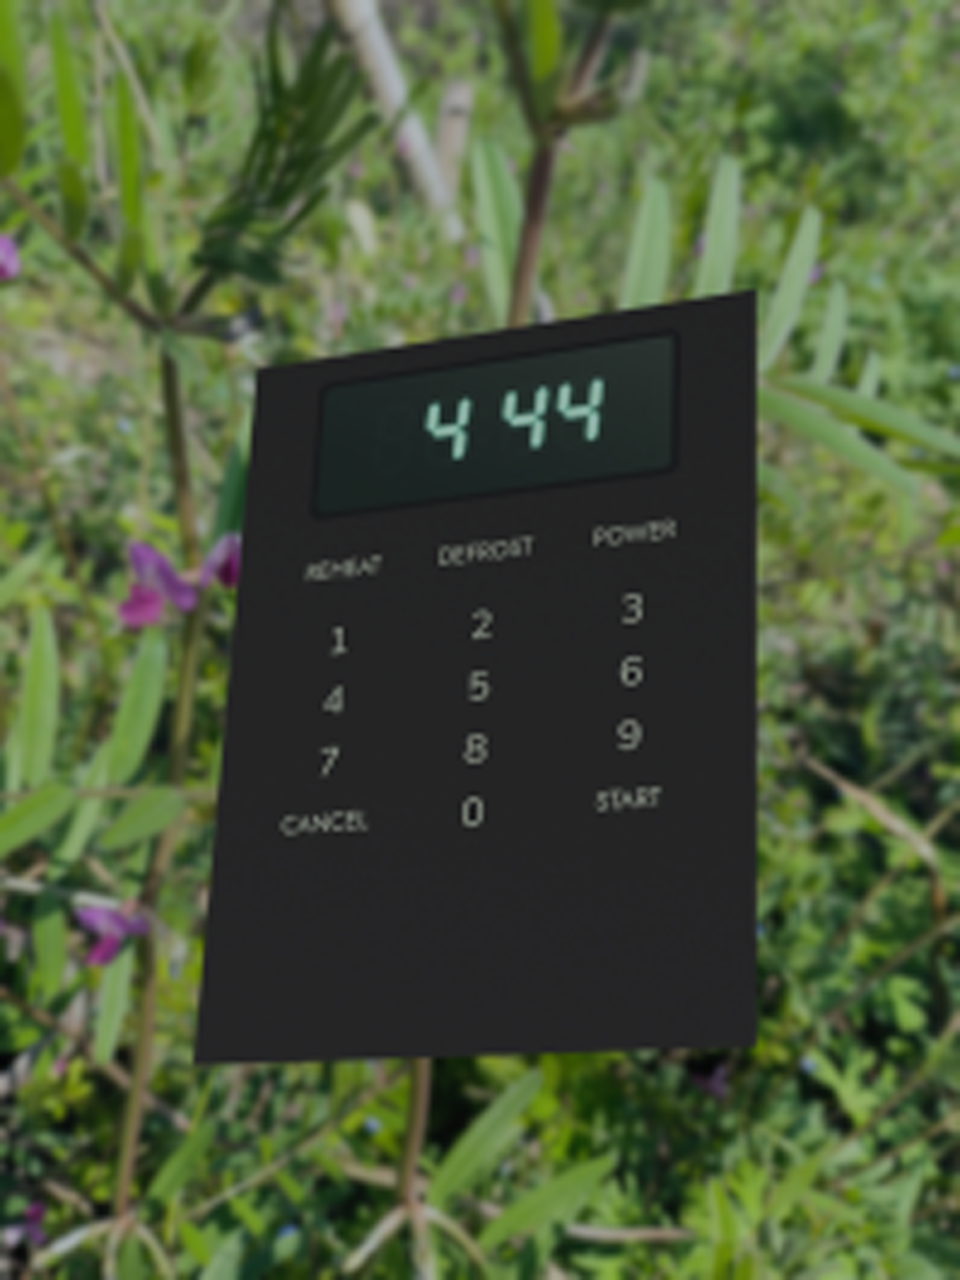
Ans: 4:44
